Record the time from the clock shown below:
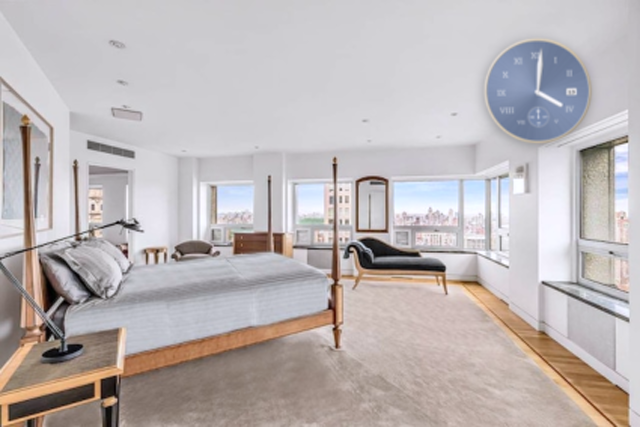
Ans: 4:01
